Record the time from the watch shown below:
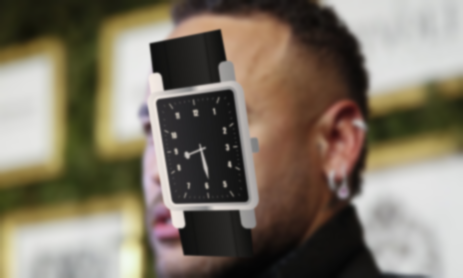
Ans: 8:29
